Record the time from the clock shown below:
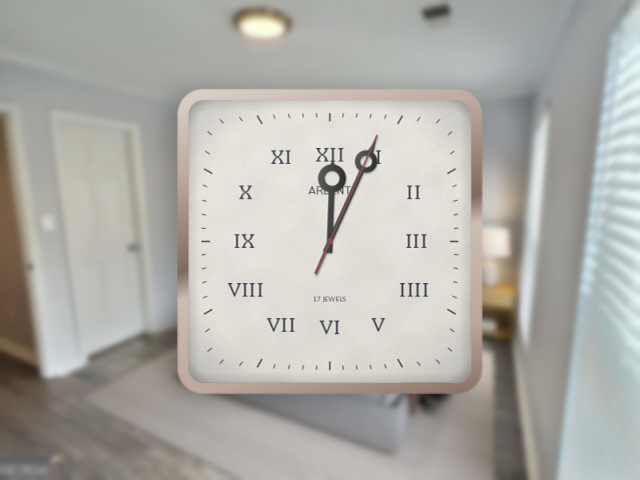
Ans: 12:04:04
